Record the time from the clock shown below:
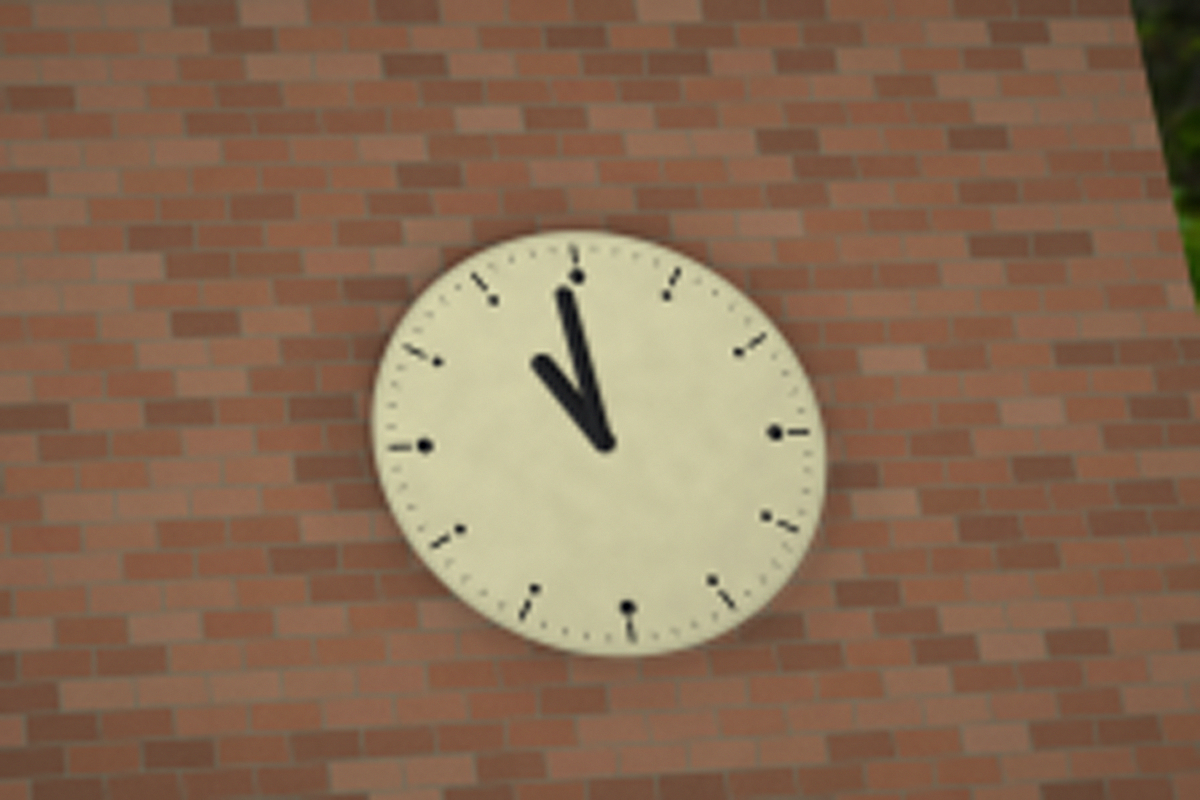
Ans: 10:59
